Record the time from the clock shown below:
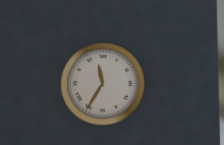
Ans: 11:35
